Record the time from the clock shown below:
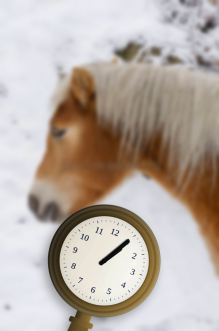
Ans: 1:05
